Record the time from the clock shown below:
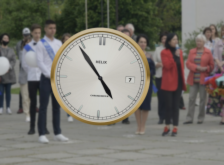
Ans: 4:54
